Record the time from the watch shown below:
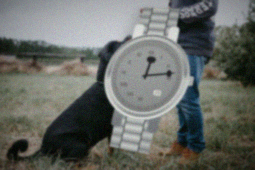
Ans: 12:13
